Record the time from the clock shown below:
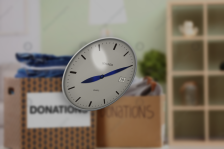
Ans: 8:10
